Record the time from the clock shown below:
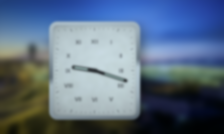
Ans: 9:18
